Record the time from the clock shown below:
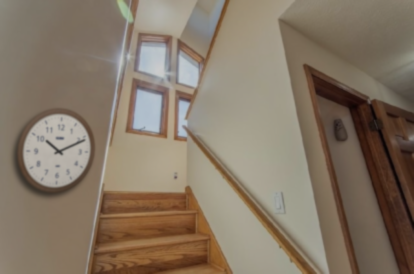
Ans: 10:11
